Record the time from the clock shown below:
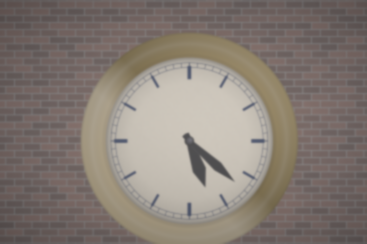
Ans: 5:22
